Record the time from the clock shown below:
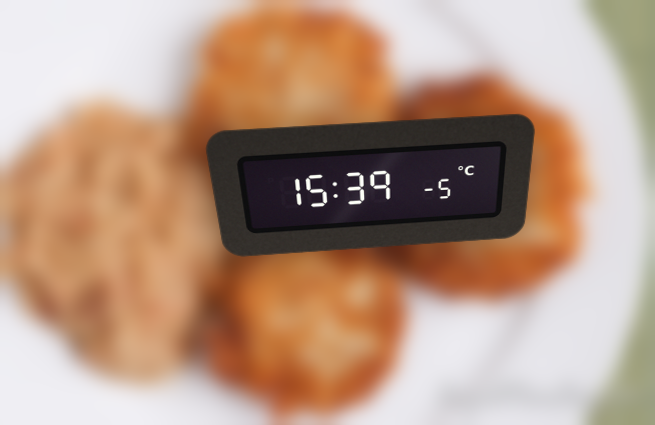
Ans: 15:39
